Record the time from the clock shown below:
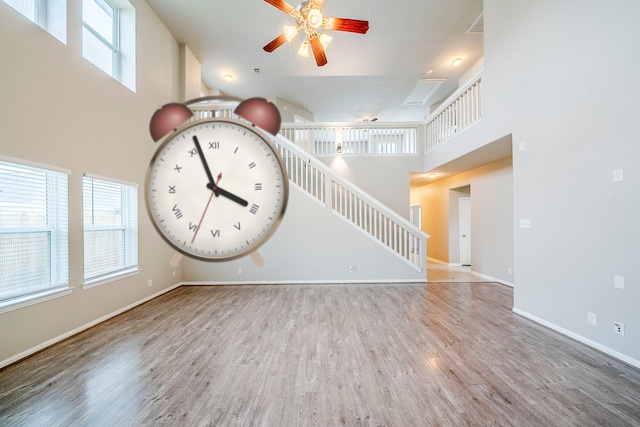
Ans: 3:56:34
